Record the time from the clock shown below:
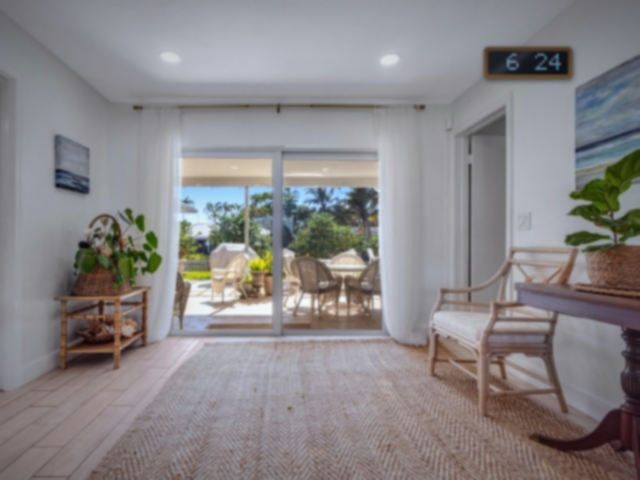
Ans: 6:24
